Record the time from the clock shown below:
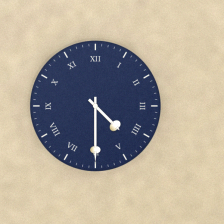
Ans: 4:30
